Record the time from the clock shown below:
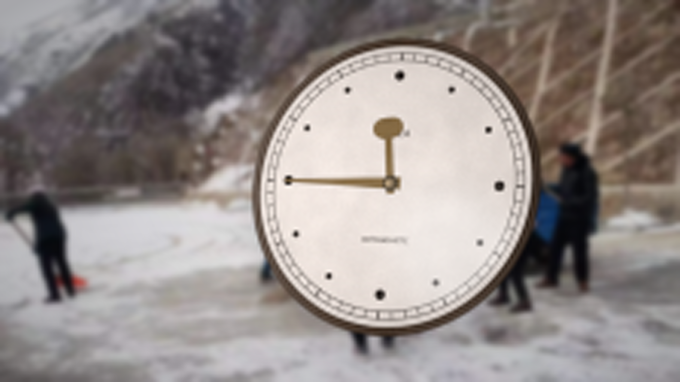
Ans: 11:45
